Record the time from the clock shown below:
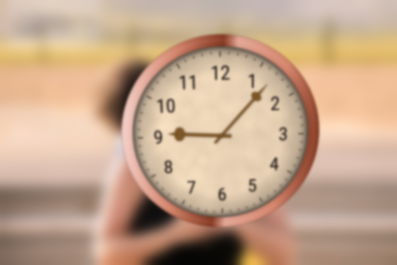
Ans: 9:07
